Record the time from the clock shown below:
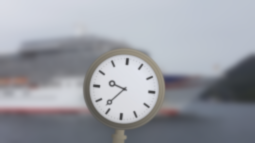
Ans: 9:37
